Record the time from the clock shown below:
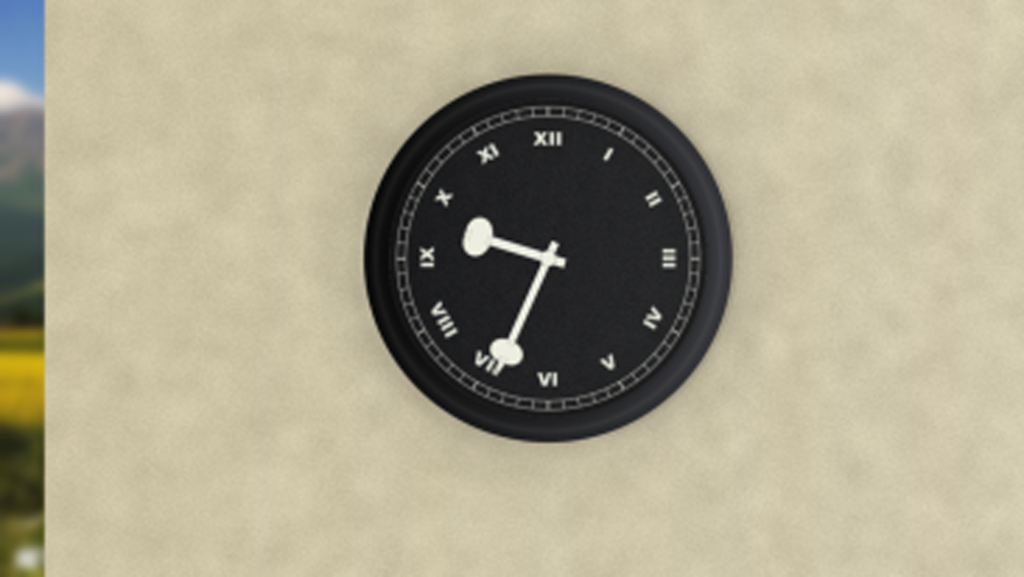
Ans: 9:34
